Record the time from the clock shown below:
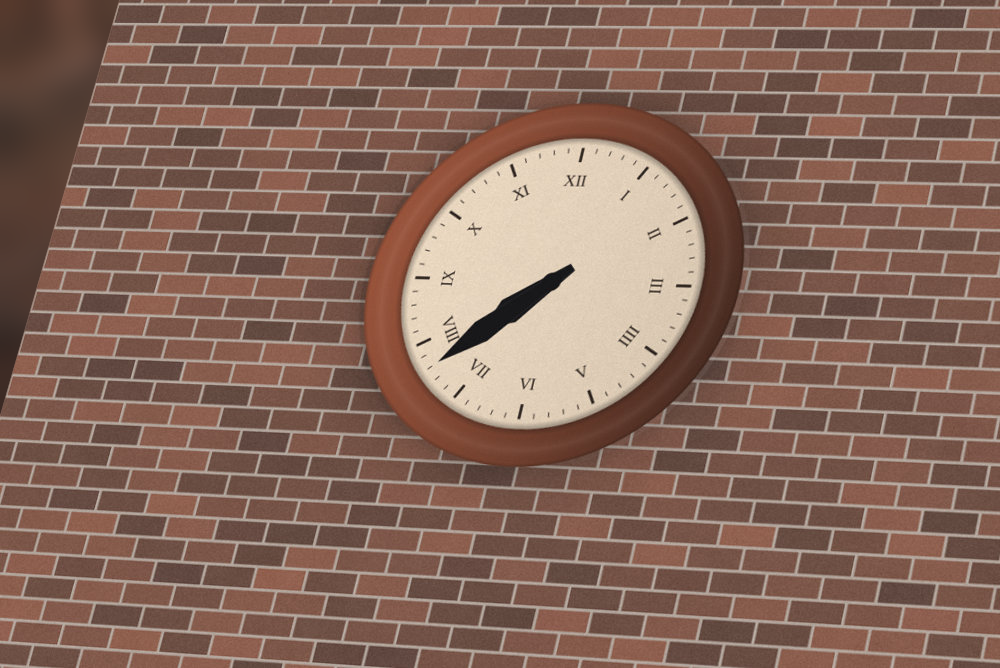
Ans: 7:38
